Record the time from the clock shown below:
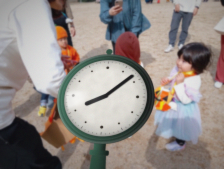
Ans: 8:08
